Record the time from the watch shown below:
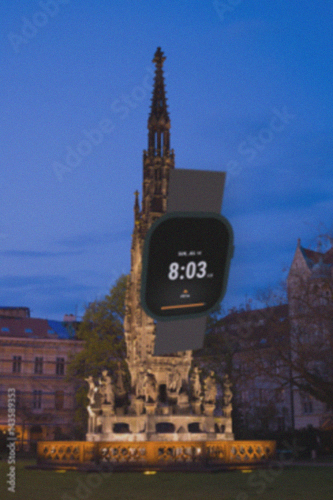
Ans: 8:03
